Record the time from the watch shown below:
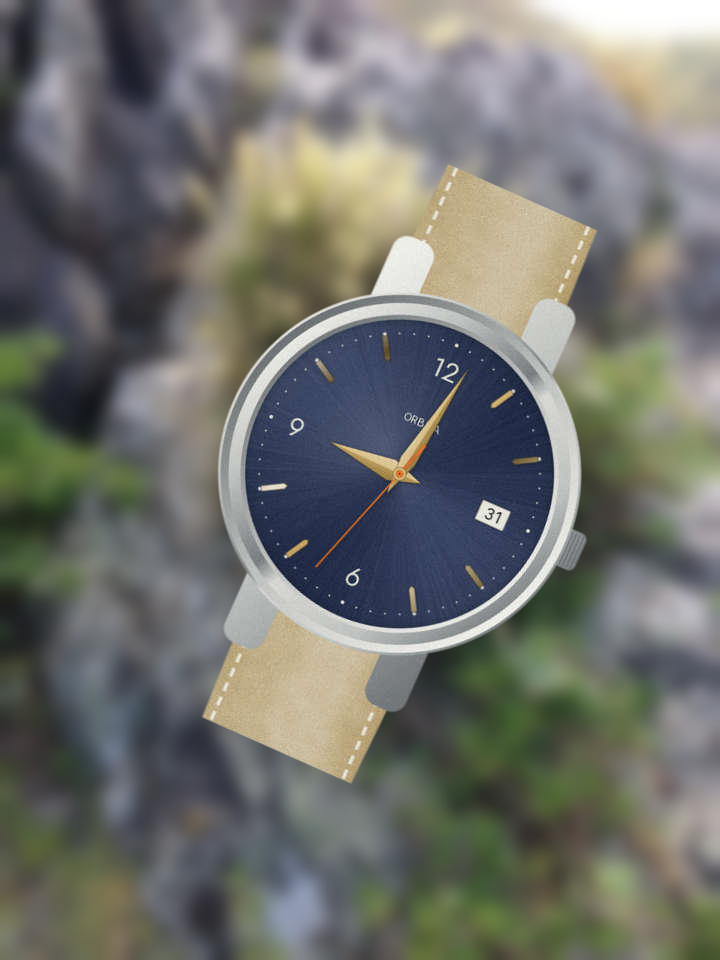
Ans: 9:01:33
